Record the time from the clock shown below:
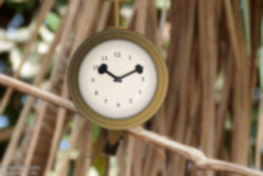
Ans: 10:11
